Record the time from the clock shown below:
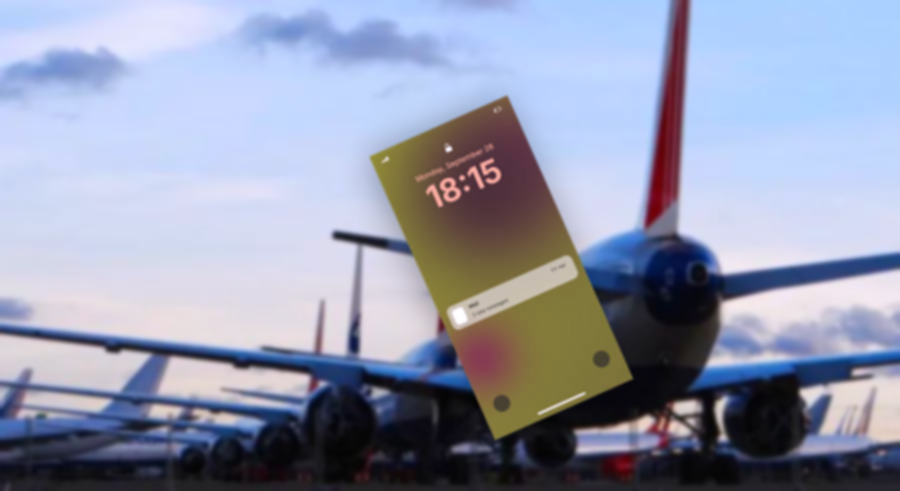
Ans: 18:15
